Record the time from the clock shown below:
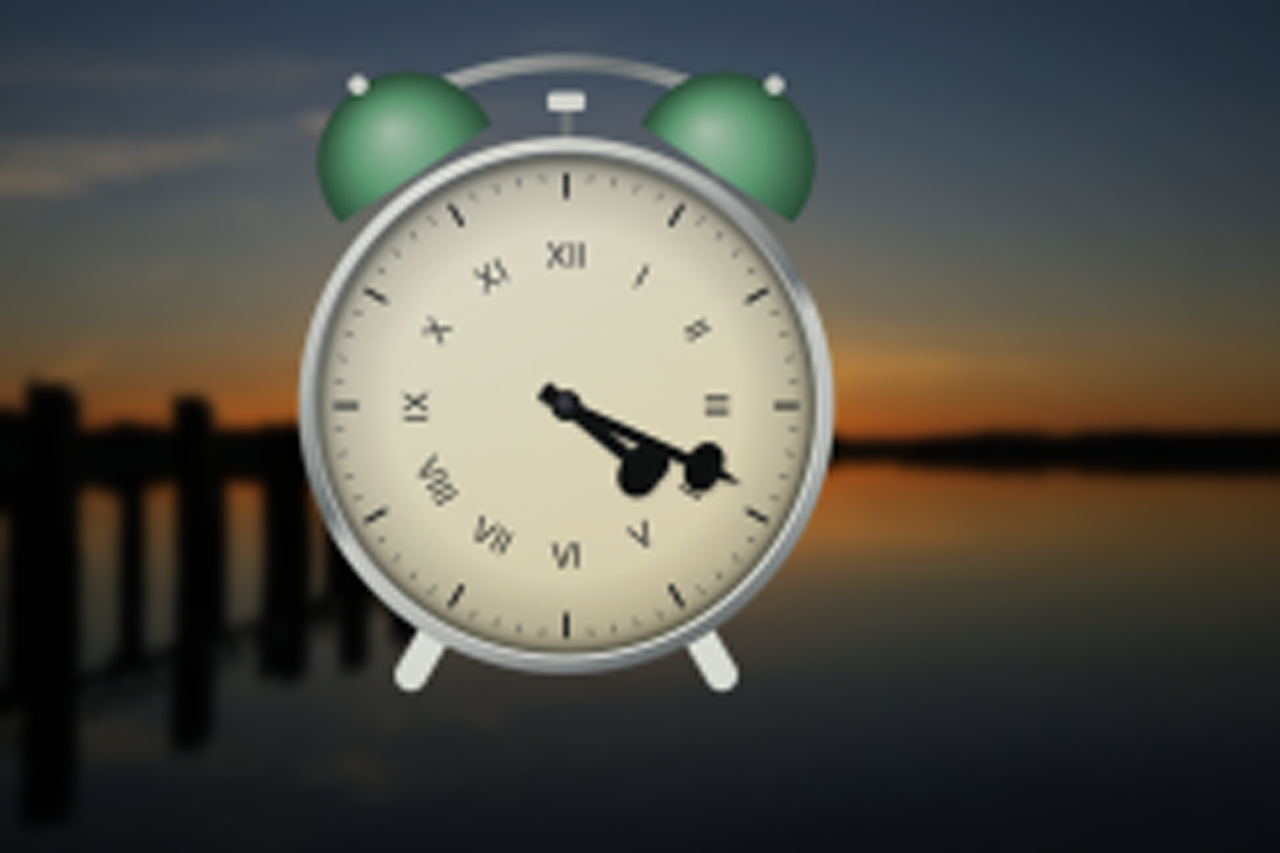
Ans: 4:19
